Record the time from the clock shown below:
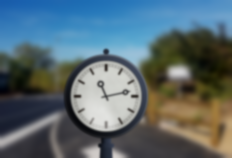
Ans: 11:13
